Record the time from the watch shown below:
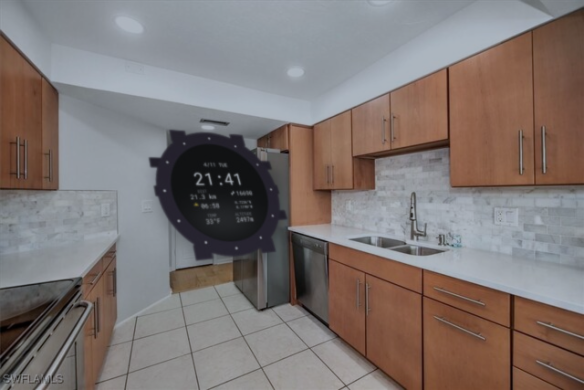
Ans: 21:41
